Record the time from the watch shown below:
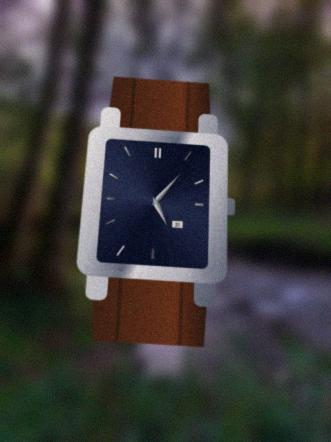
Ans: 5:06
